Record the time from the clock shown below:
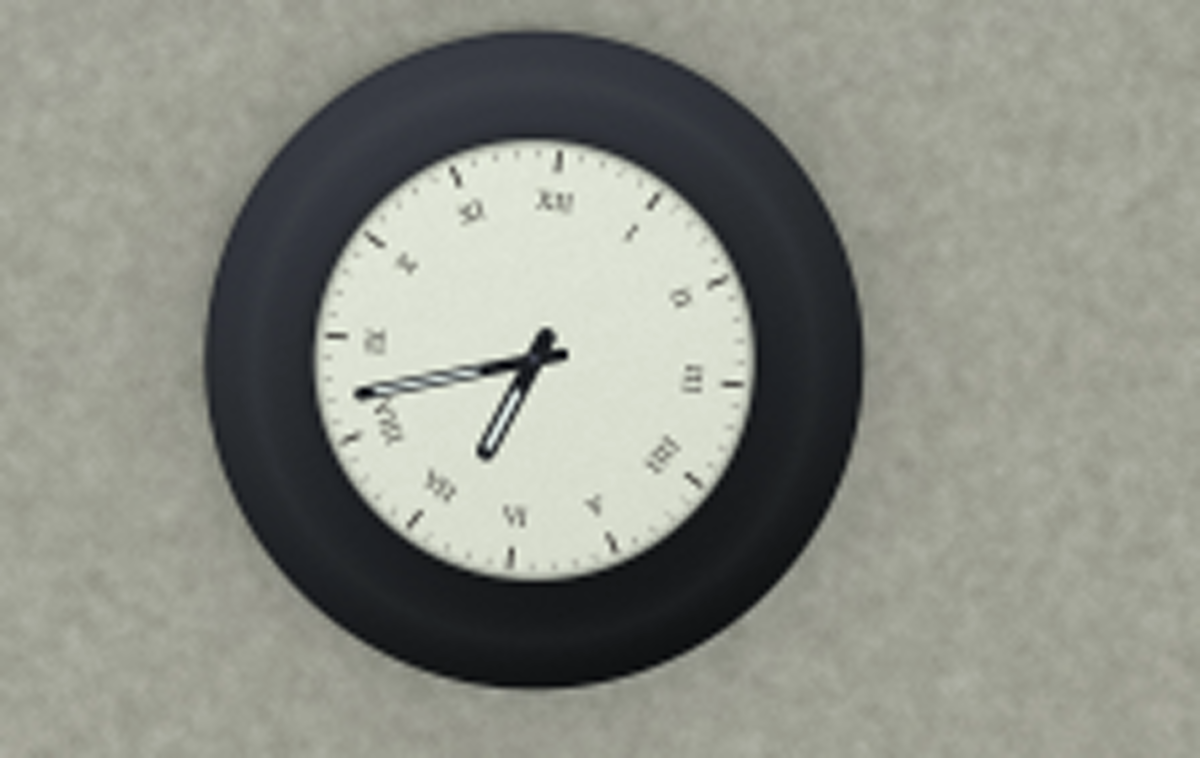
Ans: 6:42
